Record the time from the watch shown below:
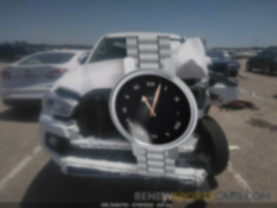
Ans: 11:03
